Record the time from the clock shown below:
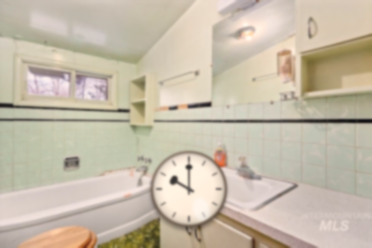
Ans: 10:00
